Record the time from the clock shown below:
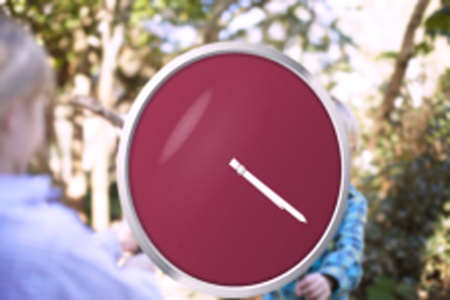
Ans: 4:21
